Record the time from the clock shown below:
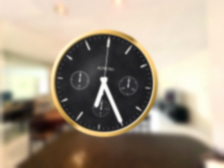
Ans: 6:25
